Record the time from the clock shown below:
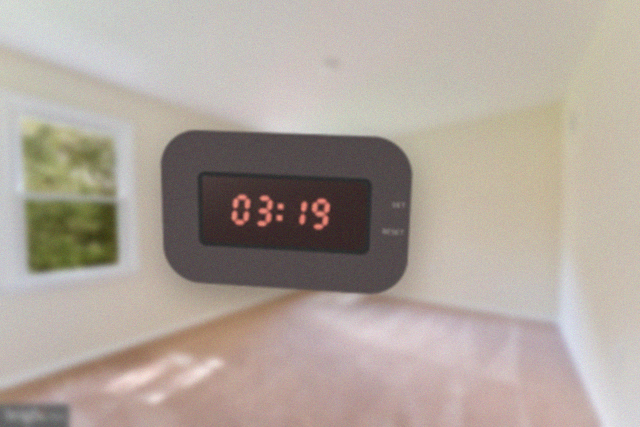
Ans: 3:19
